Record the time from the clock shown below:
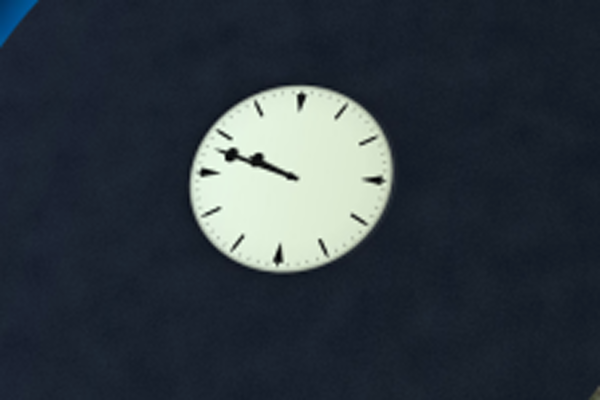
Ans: 9:48
